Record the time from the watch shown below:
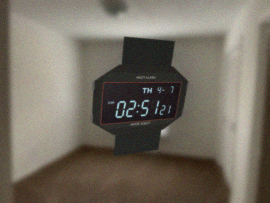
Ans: 2:51:21
